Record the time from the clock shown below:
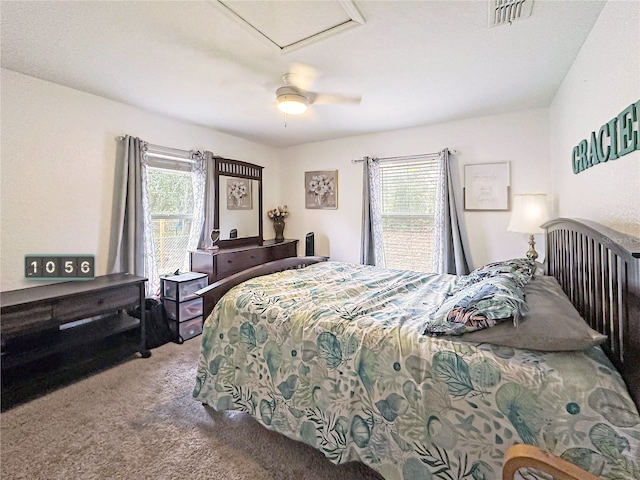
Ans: 10:56
